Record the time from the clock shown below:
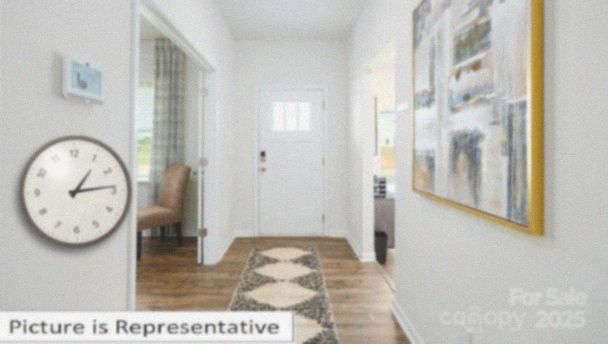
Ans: 1:14
